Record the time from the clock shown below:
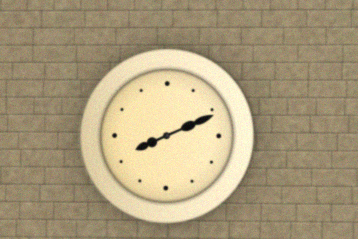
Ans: 8:11
